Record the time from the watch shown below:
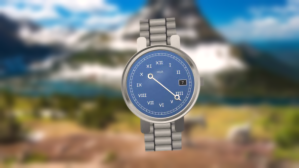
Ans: 10:22
